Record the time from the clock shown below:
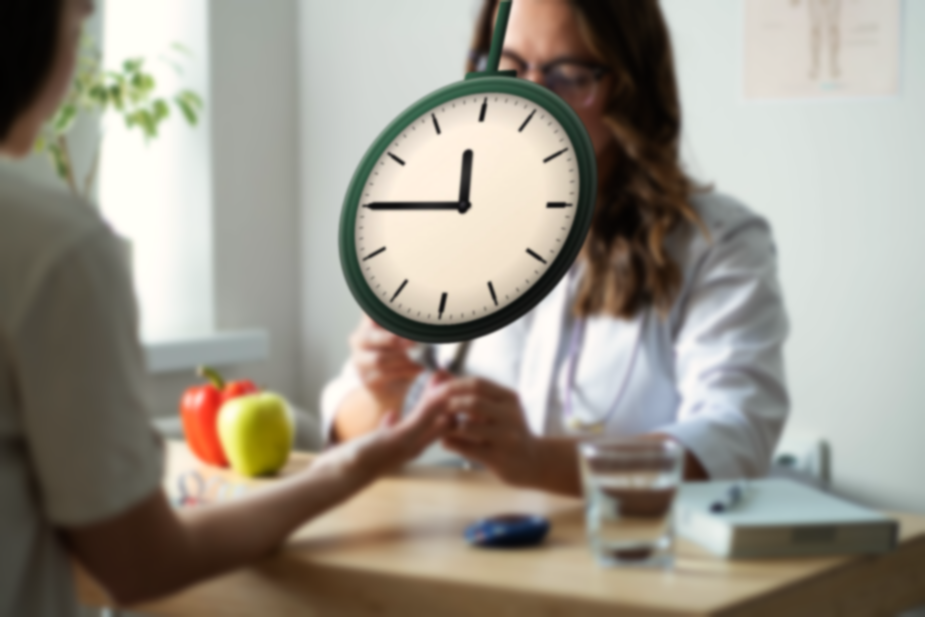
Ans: 11:45
